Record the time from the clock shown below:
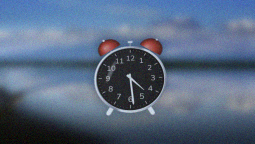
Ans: 4:29
